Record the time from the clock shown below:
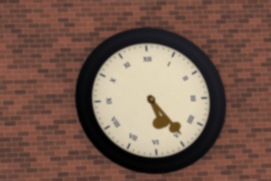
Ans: 5:24
